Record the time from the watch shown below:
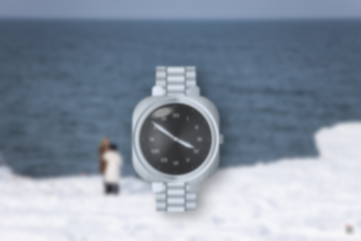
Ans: 3:51
